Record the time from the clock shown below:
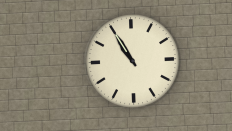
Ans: 10:55
